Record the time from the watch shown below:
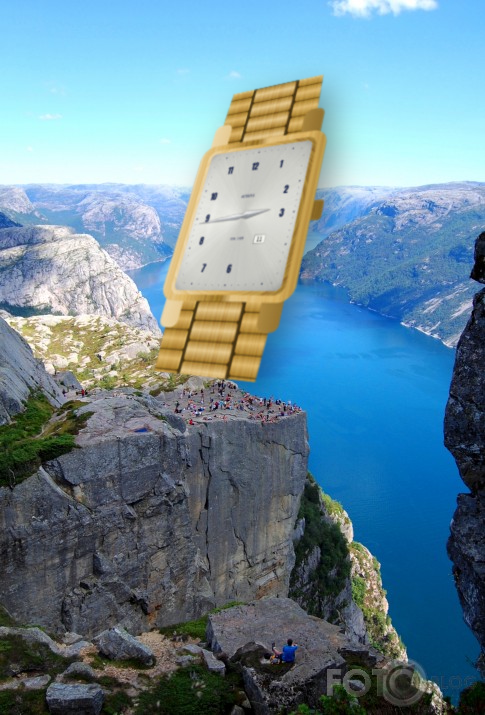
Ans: 2:44
